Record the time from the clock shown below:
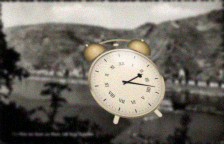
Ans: 2:18
